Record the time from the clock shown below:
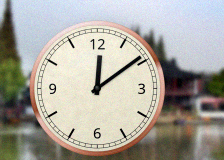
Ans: 12:09
